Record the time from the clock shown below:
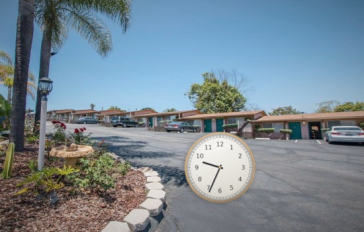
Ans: 9:34
